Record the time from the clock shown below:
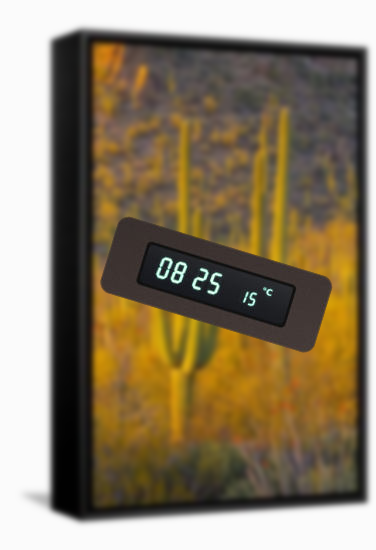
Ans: 8:25
